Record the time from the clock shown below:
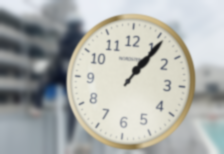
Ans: 1:06
